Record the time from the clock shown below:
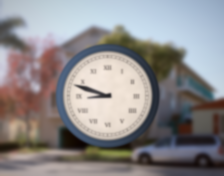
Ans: 8:48
